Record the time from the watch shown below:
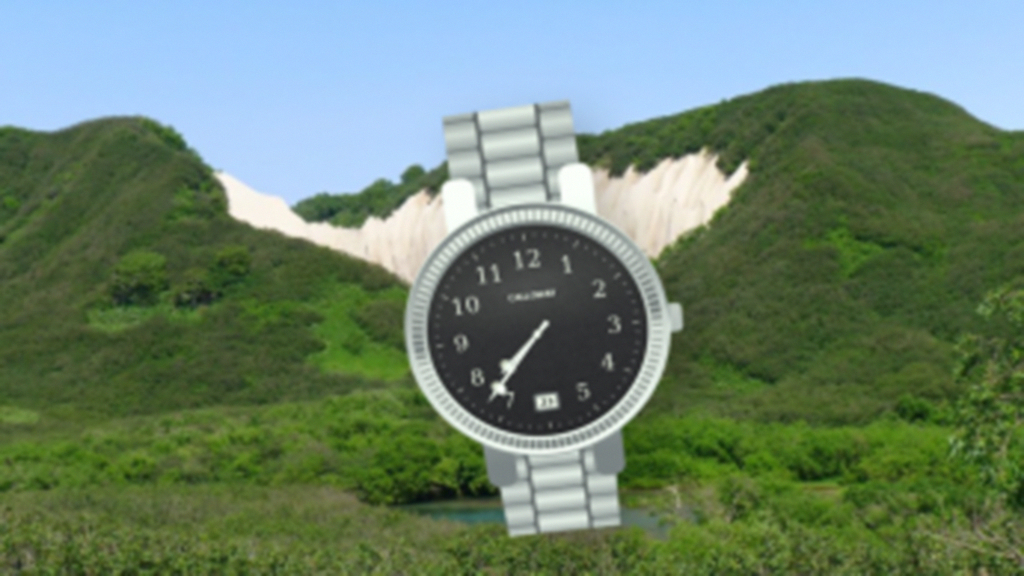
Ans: 7:37
